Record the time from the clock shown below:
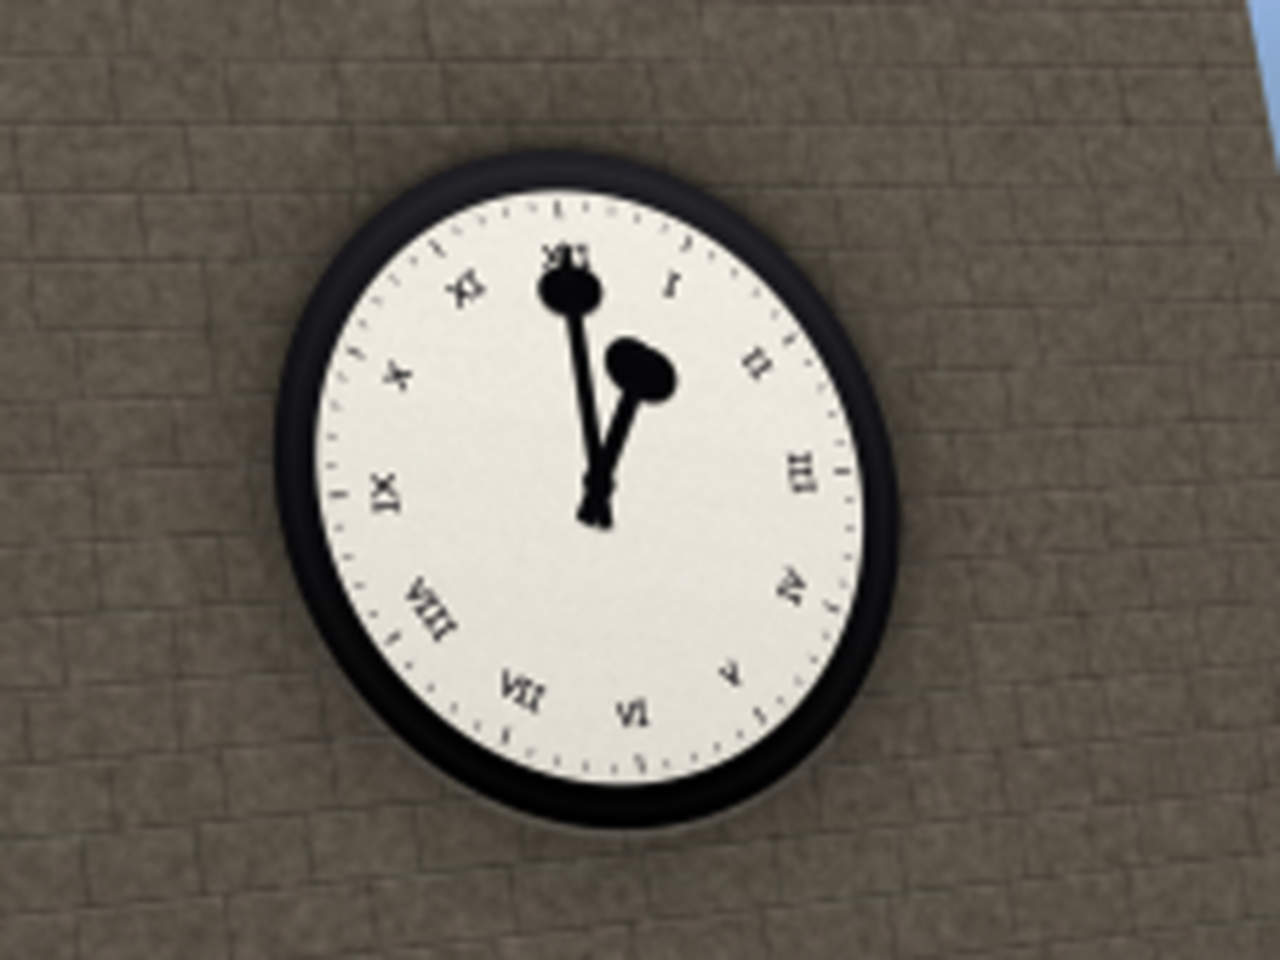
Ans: 1:00
